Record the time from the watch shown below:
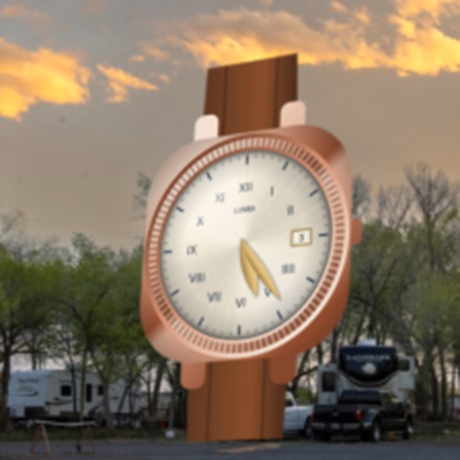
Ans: 5:24
